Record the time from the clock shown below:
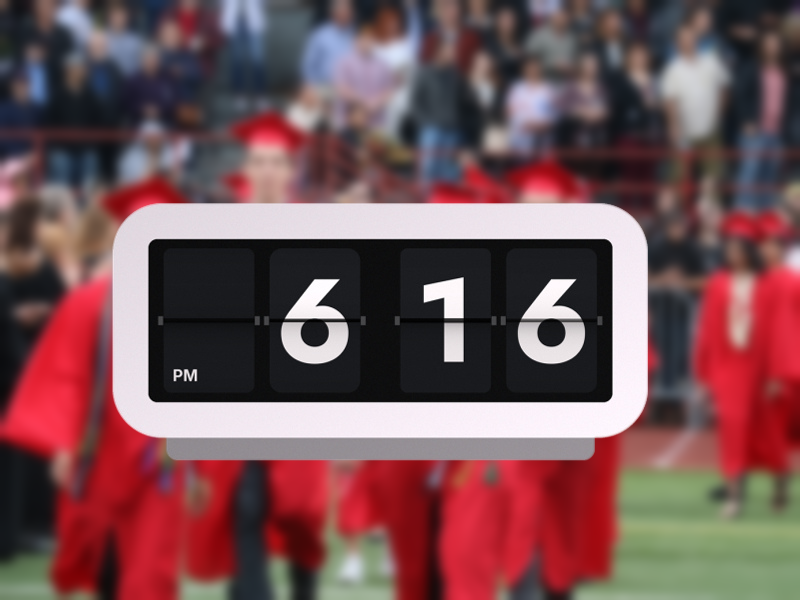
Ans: 6:16
